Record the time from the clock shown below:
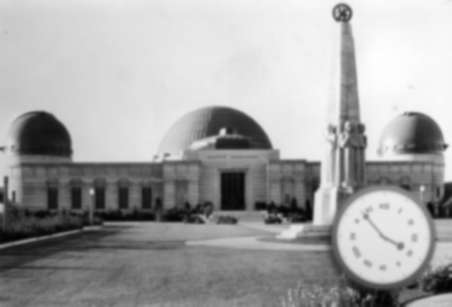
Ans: 3:53
